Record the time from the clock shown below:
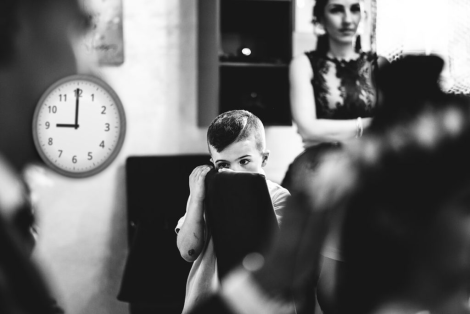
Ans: 9:00
